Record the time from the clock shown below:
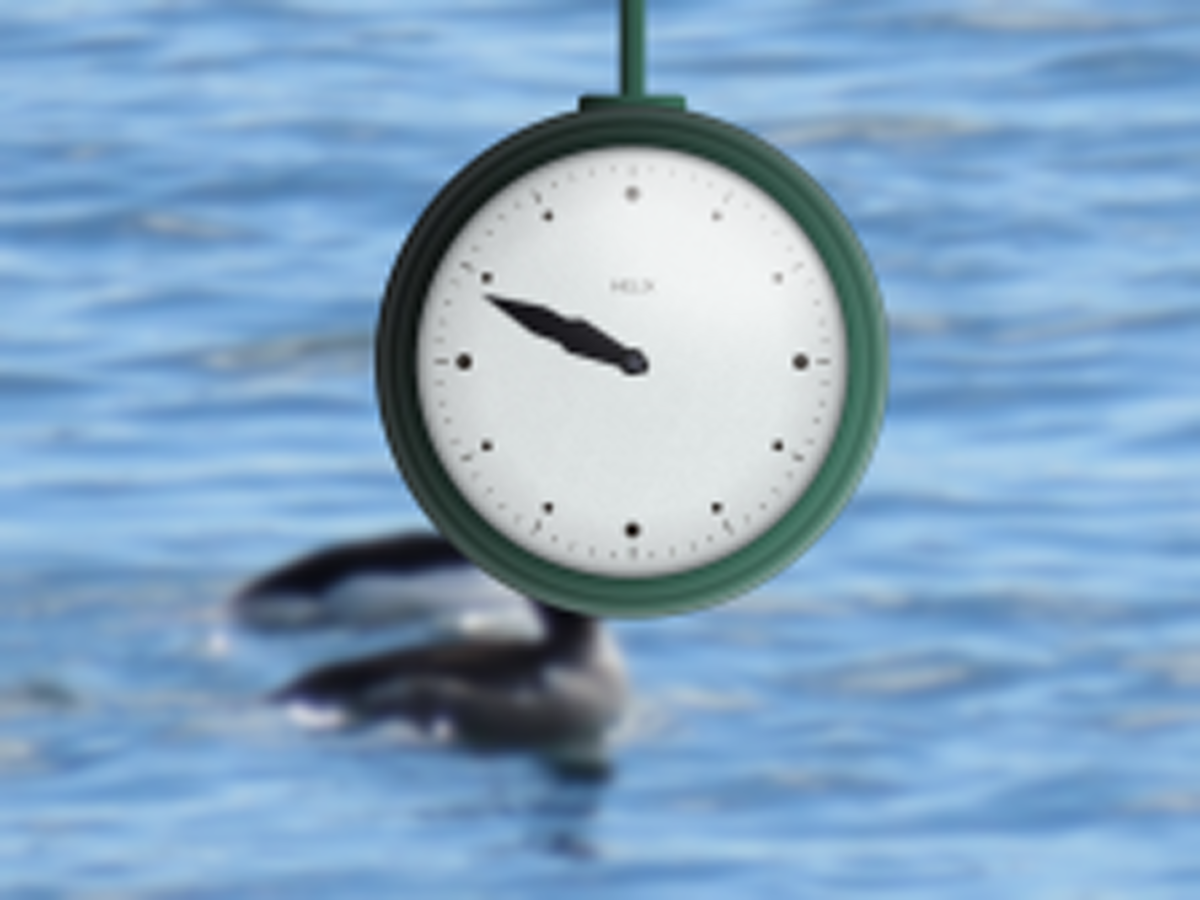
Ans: 9:49
